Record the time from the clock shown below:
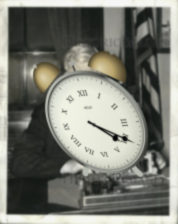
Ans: 4:20
